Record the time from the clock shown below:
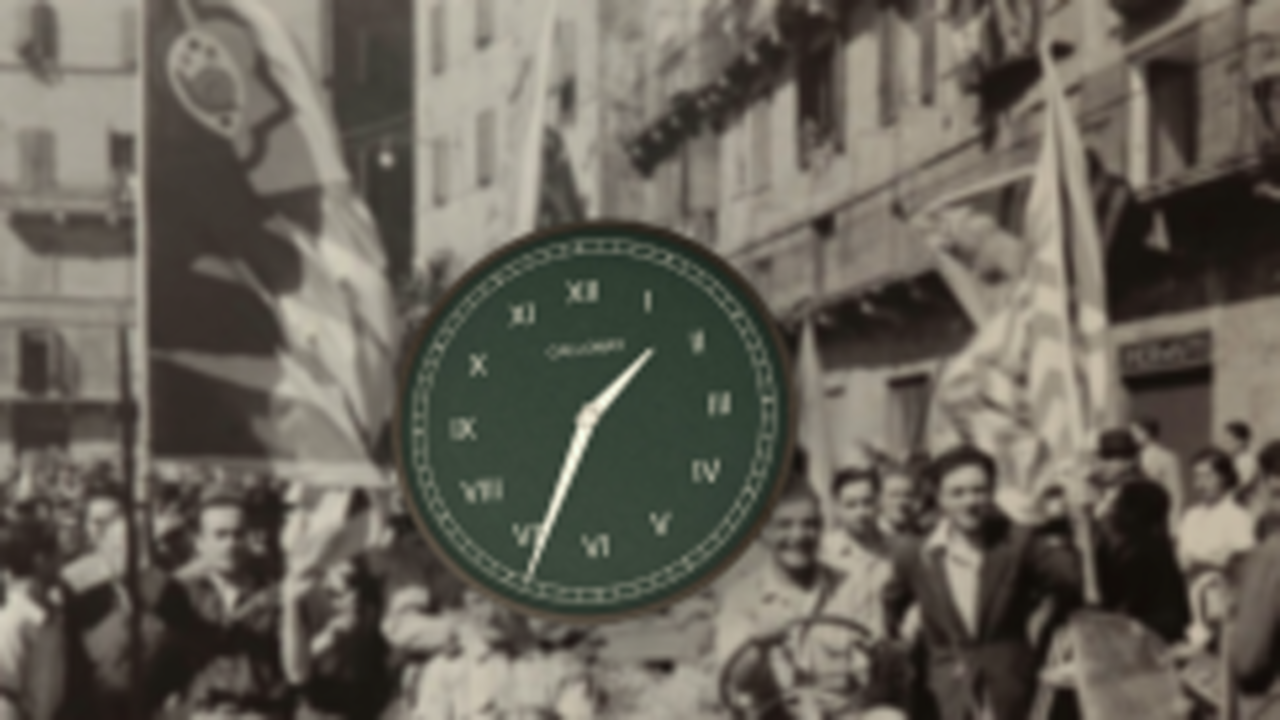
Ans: 1:34
